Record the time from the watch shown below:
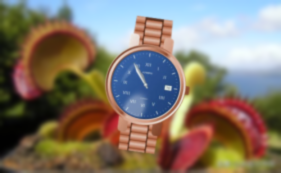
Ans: 10:54
